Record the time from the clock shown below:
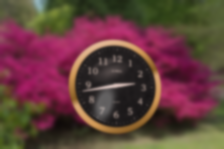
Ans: 2:43
